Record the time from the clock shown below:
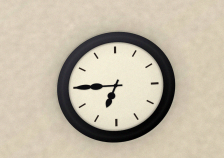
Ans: 6:45
